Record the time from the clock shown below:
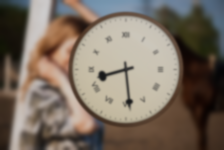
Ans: 8:29
